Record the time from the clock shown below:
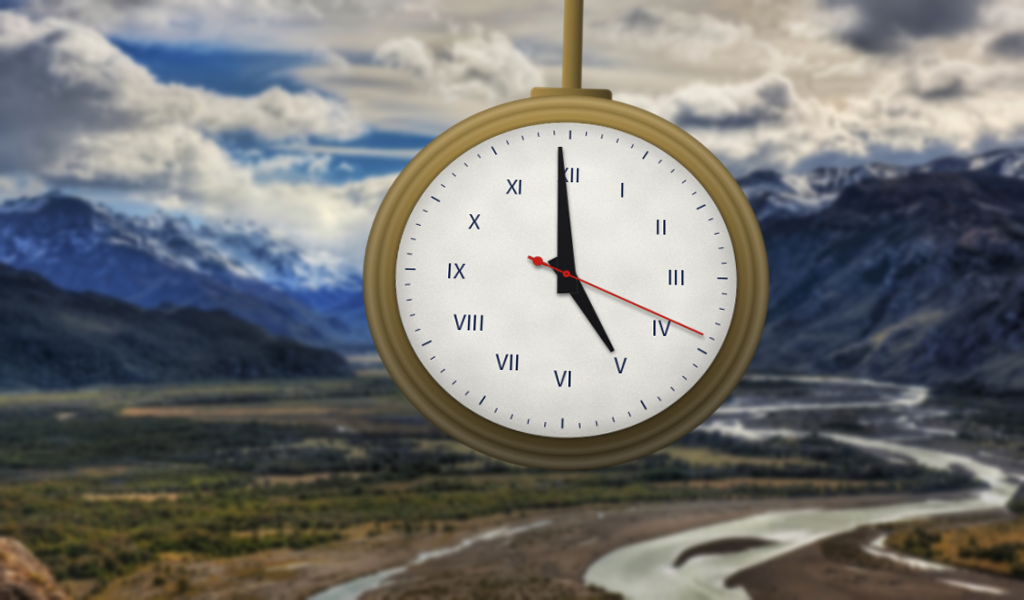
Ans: 4:59:19
